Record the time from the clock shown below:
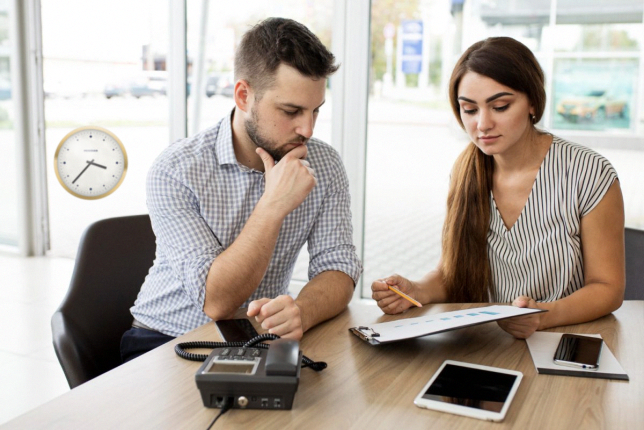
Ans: 3:37
